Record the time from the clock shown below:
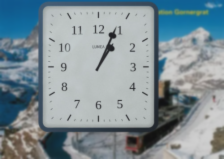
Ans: 1:04
